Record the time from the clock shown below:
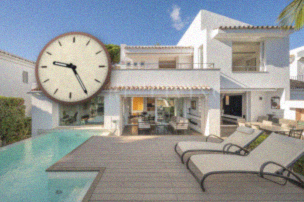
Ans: 9:25
